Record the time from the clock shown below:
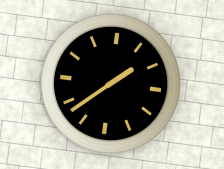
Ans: 1:38
